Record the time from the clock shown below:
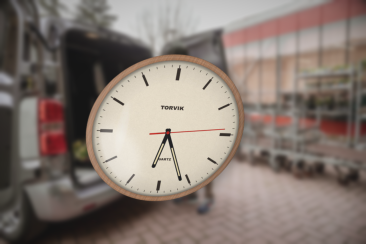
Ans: 6:26:14
